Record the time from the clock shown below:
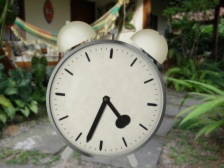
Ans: 4:33
